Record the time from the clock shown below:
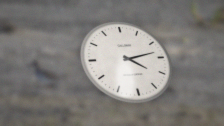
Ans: 4:13
